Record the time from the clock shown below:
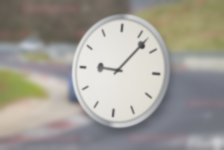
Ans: 9:07
